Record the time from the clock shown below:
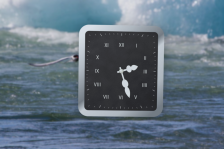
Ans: 2:27
